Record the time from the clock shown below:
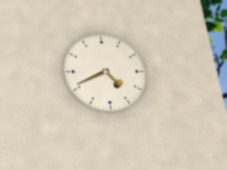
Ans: 4:41
